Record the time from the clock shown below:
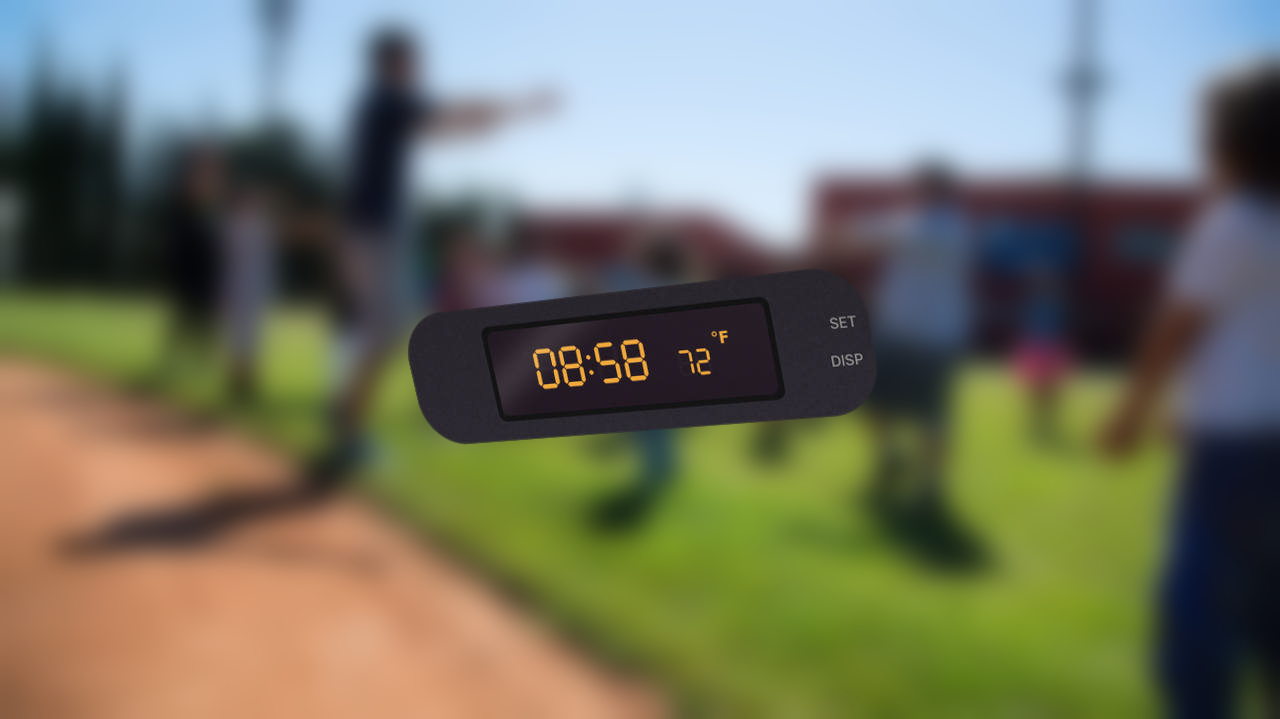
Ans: 8:58
